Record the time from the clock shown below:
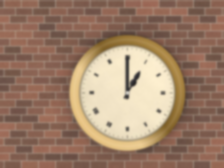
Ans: 1:00
